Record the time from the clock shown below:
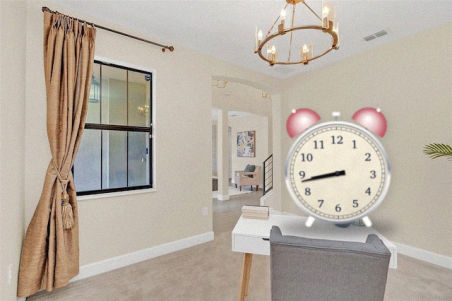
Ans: 8:43
